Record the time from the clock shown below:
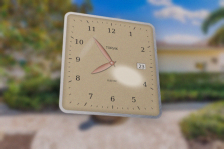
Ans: 7:54
